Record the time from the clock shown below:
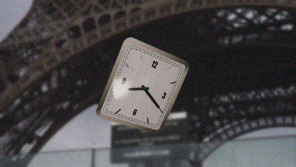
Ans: 8:20
